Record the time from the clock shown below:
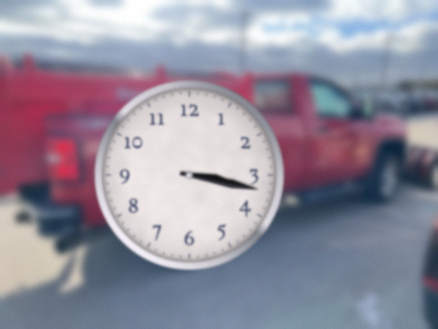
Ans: 3:17
